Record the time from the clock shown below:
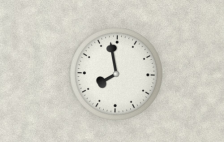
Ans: 7:58
